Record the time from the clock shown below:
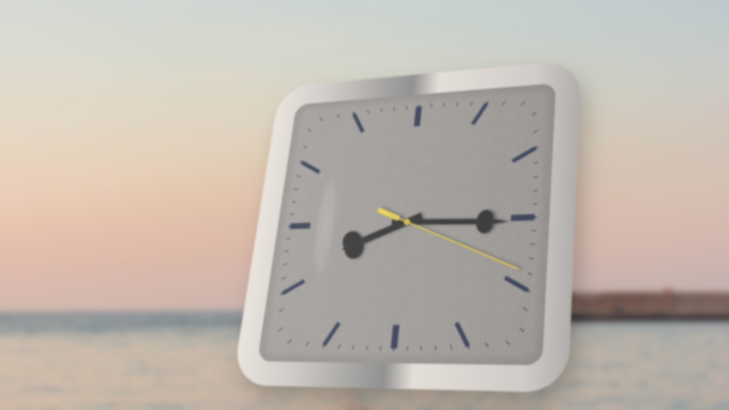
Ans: 8:15:19
